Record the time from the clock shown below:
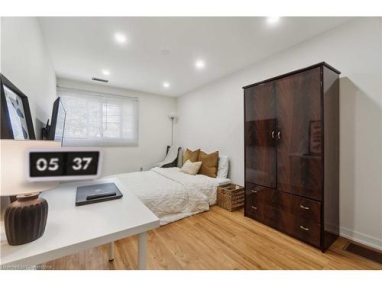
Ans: 5:37
